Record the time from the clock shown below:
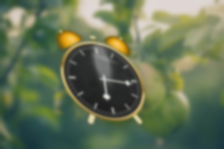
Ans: 6:16
